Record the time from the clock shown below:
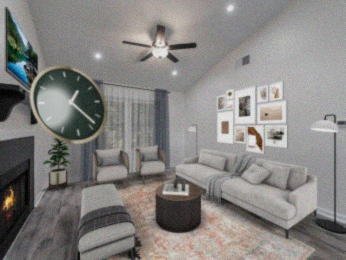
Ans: 1:23
